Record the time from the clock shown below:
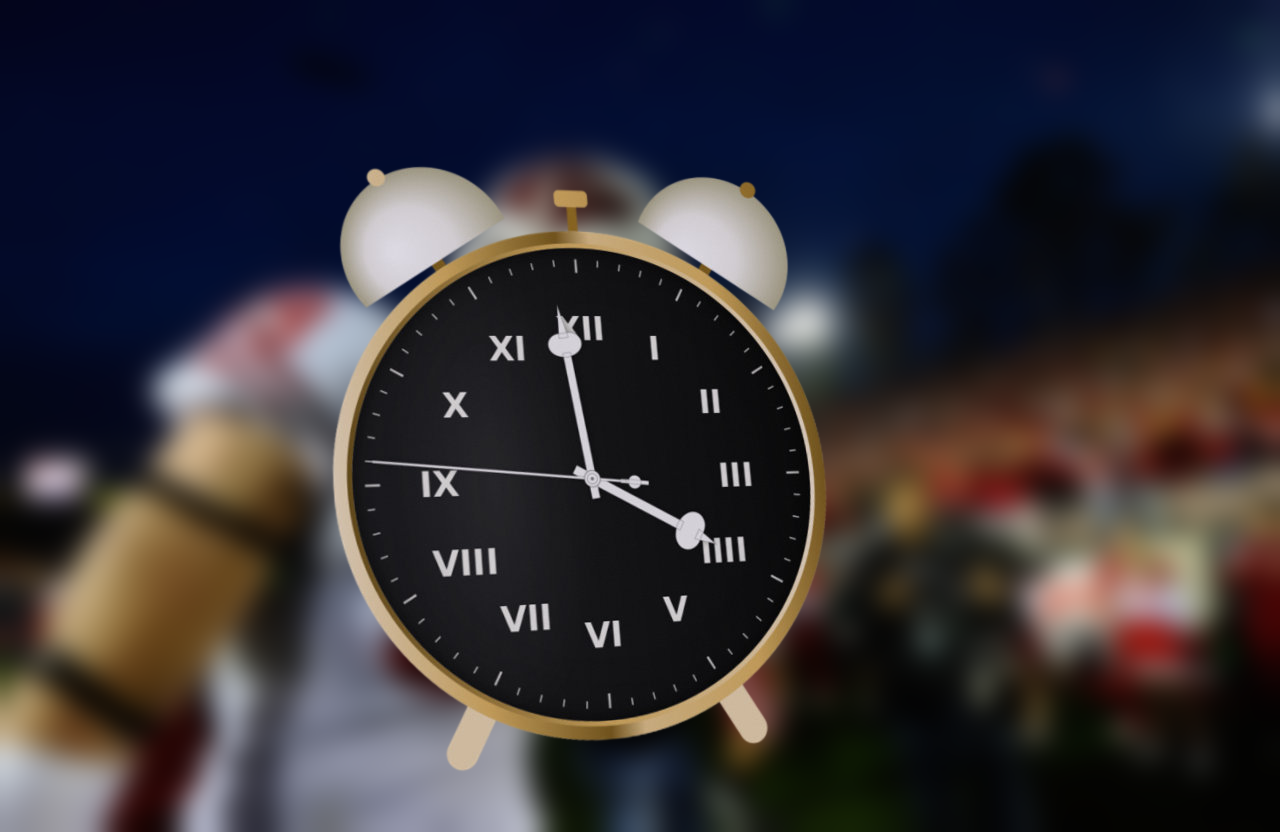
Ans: 3:58:46
